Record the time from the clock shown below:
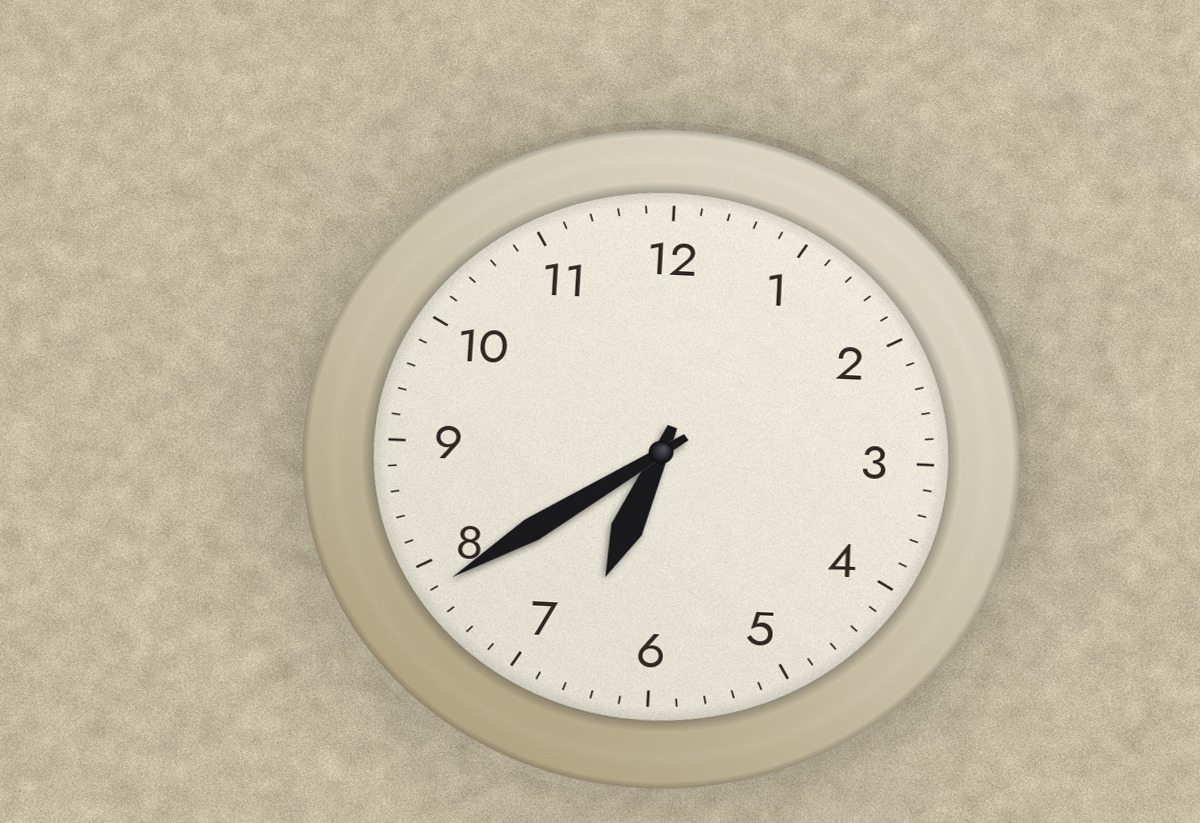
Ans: 6:39
